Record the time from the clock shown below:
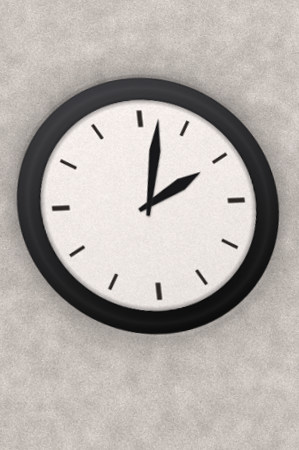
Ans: 2:02
